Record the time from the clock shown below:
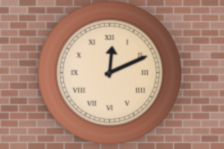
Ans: 12:11
